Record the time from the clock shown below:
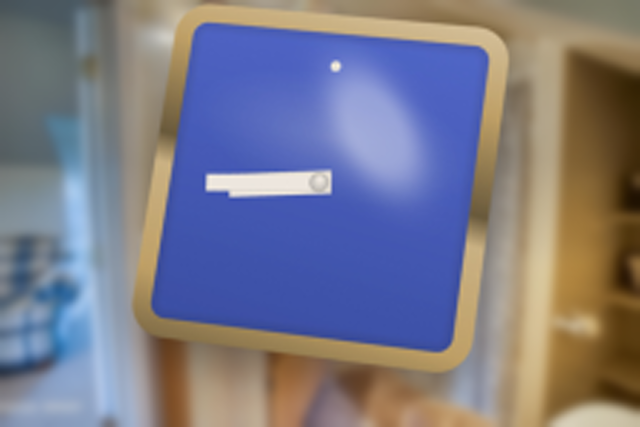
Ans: 8:44
